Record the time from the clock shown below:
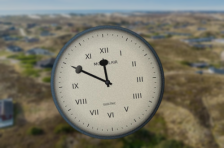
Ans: 11:50
